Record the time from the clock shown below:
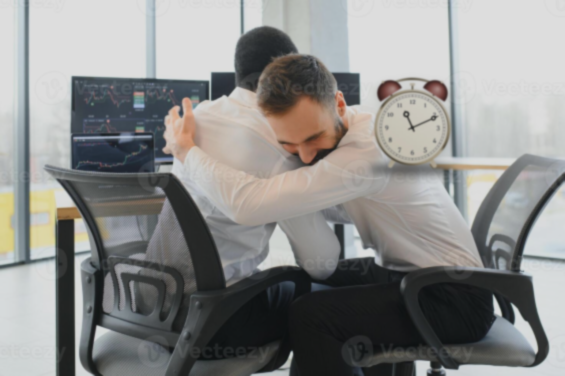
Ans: 11:11
